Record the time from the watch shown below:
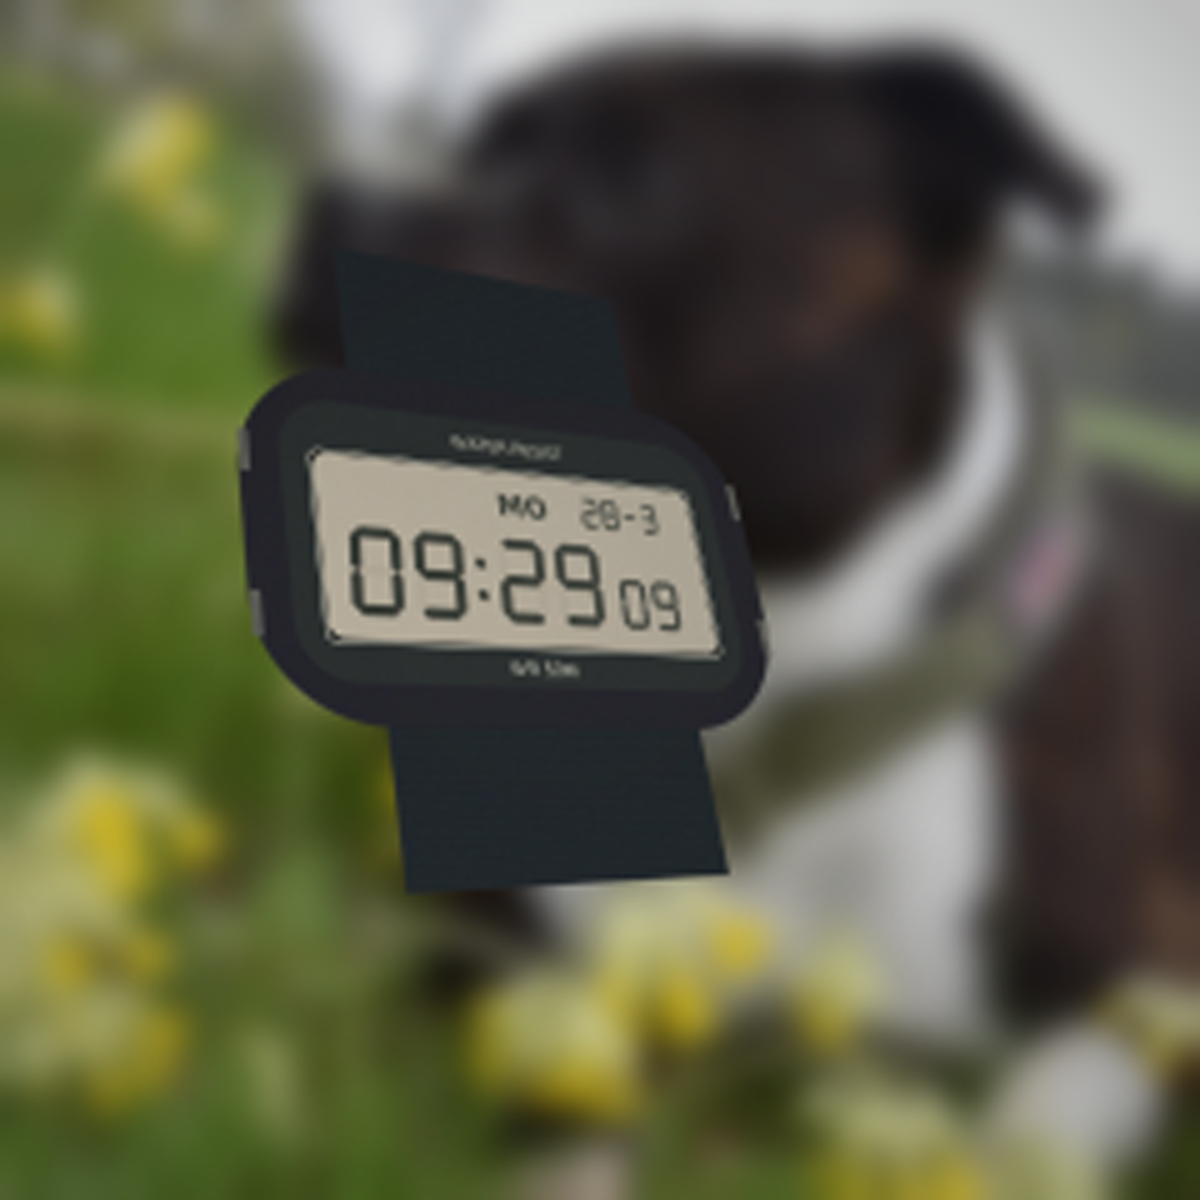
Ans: 9:29:09
